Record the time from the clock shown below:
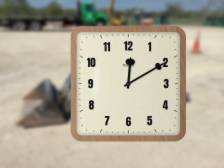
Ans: 12:10
